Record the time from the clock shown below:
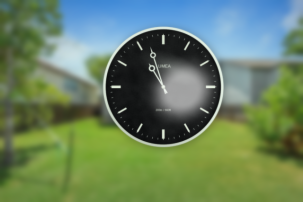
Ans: 10:57
